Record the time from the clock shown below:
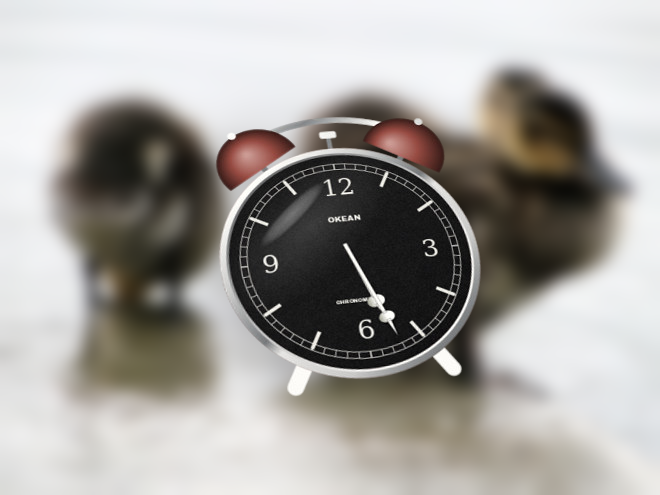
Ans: 5:27
